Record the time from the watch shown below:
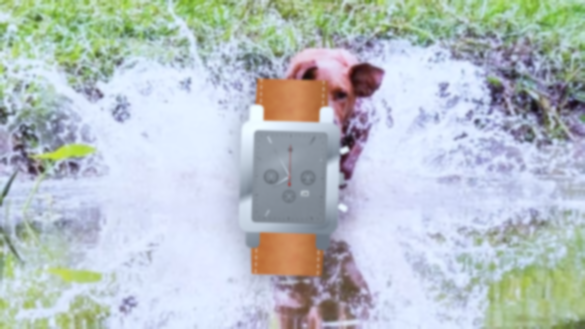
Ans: 7:55
